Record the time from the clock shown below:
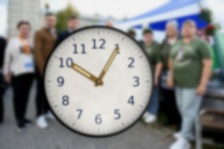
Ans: 10:05
